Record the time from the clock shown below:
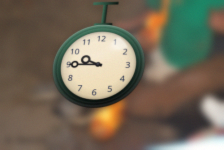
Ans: 9:45
